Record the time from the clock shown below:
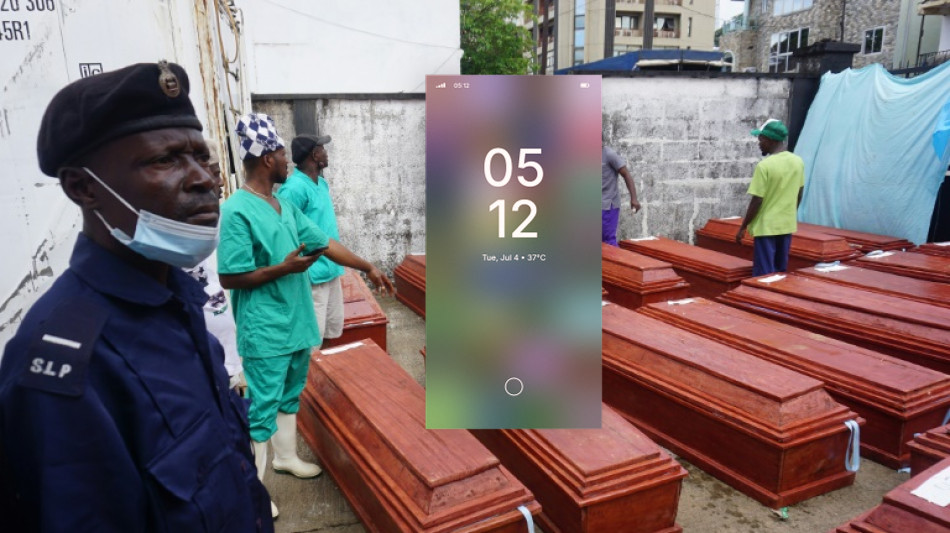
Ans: 5:12
